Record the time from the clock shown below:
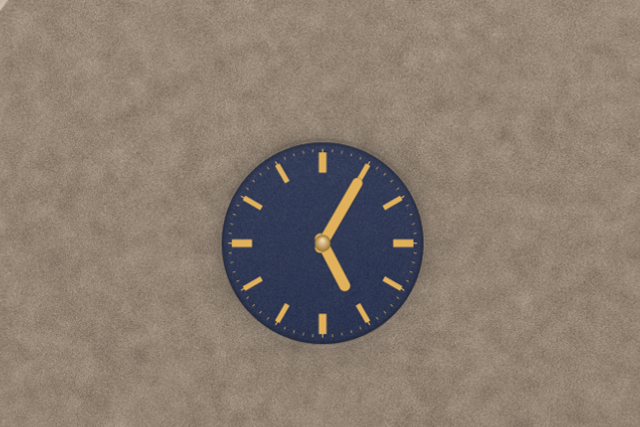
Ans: 5:05
